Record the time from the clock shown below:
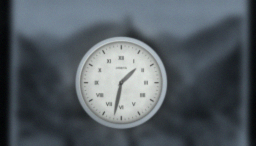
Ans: 1:32
